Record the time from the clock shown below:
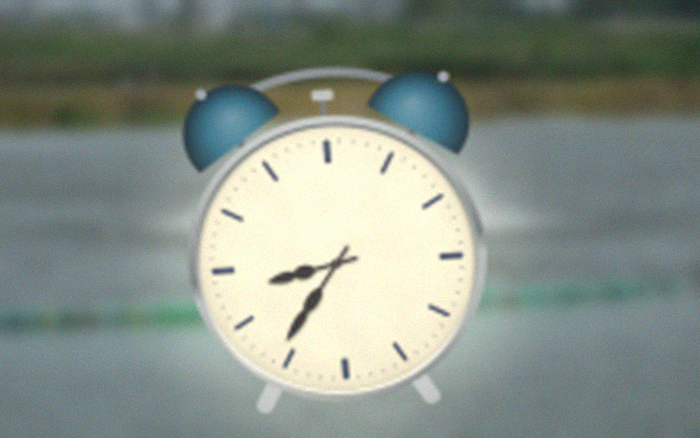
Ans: 8:36
